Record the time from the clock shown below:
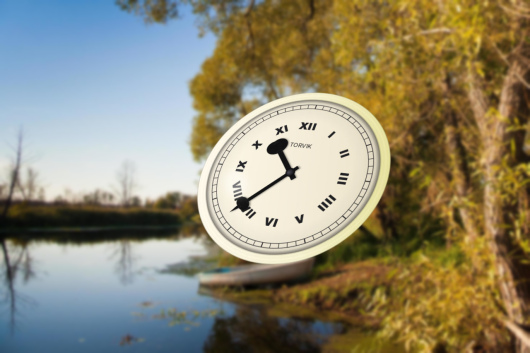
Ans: 10:37
